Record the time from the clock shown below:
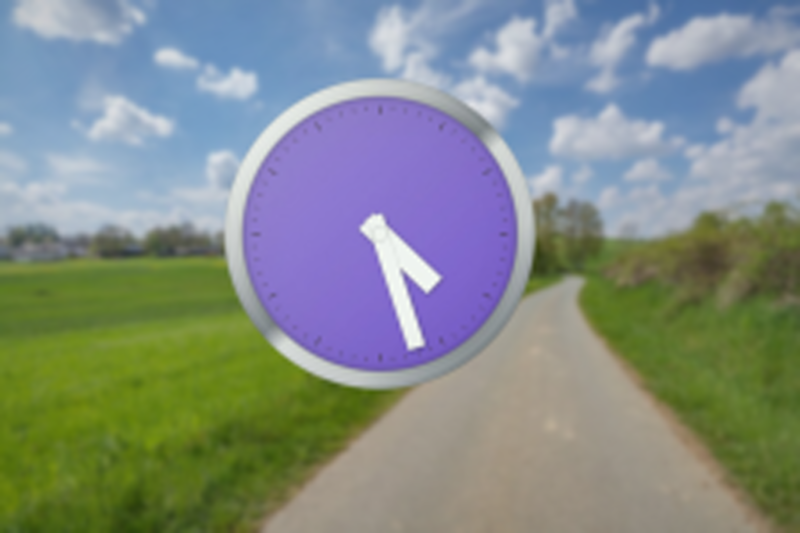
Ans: 4:27
